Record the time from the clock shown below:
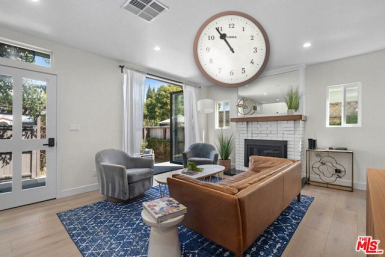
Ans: 10:54
